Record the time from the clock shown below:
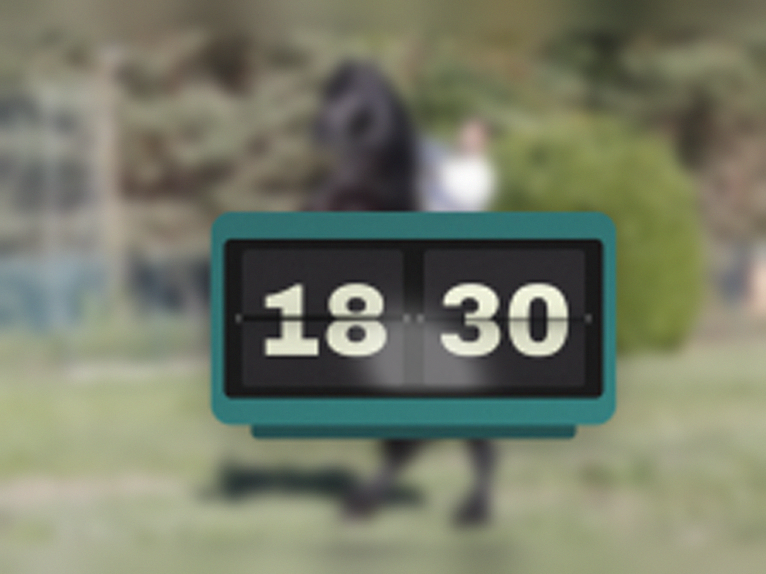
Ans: 18:30
